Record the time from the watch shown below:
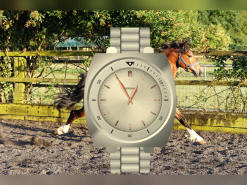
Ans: 12:55
